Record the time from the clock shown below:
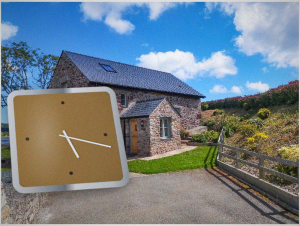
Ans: 5:18
